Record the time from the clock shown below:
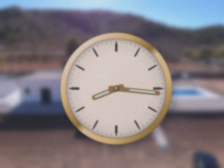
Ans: 8:16
